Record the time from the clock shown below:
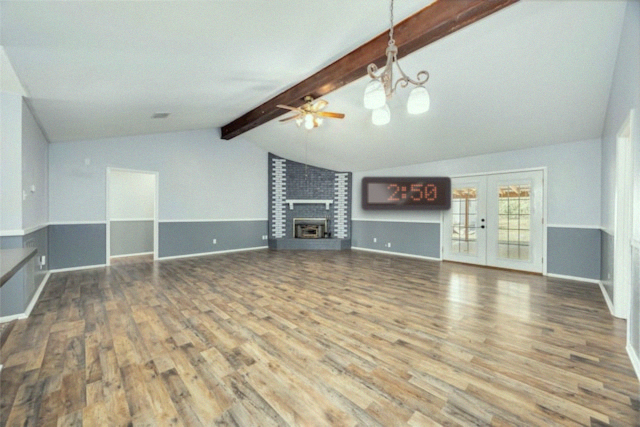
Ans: 2:50
